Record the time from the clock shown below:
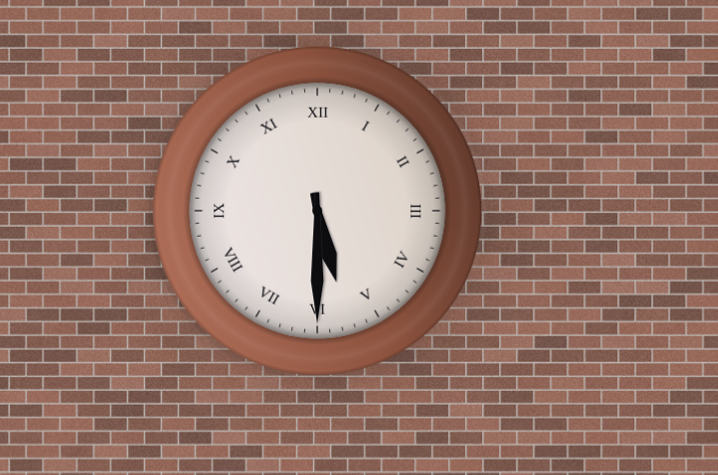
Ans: 5:30
